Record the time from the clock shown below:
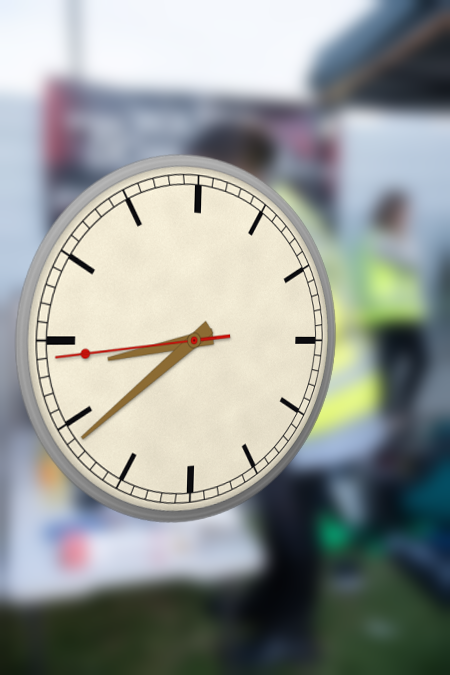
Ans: 8:38:44
